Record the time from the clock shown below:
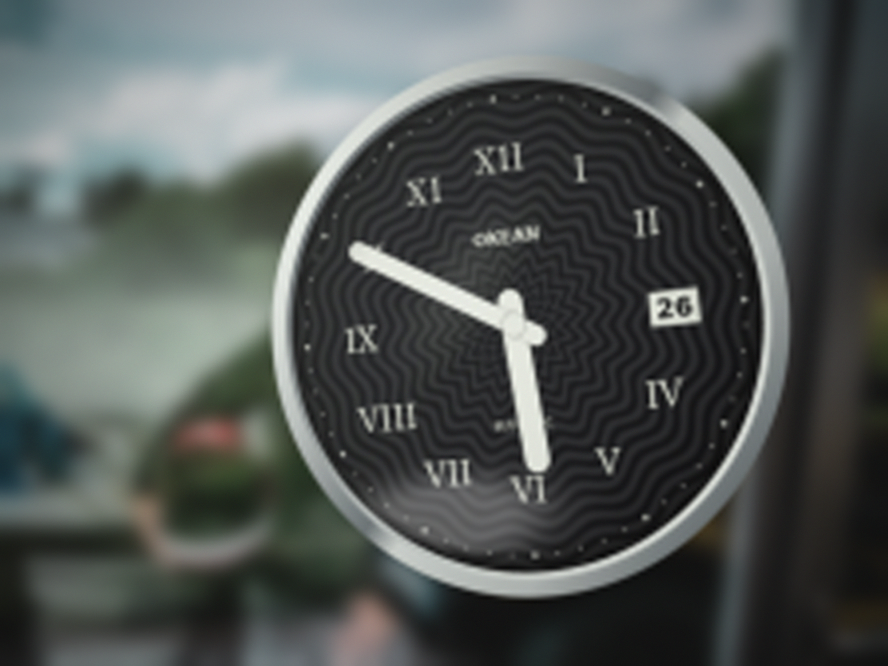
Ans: 5:50
